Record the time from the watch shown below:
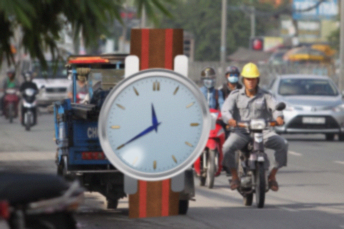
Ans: 11:40
